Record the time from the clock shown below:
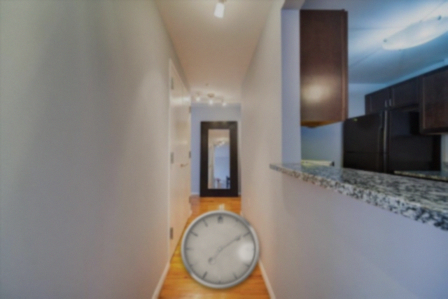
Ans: 7:09
